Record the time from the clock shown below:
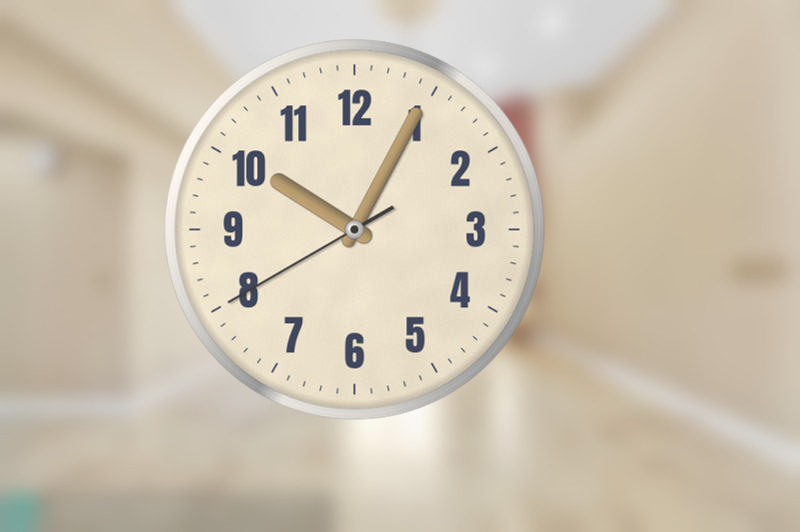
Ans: 10:04:40
